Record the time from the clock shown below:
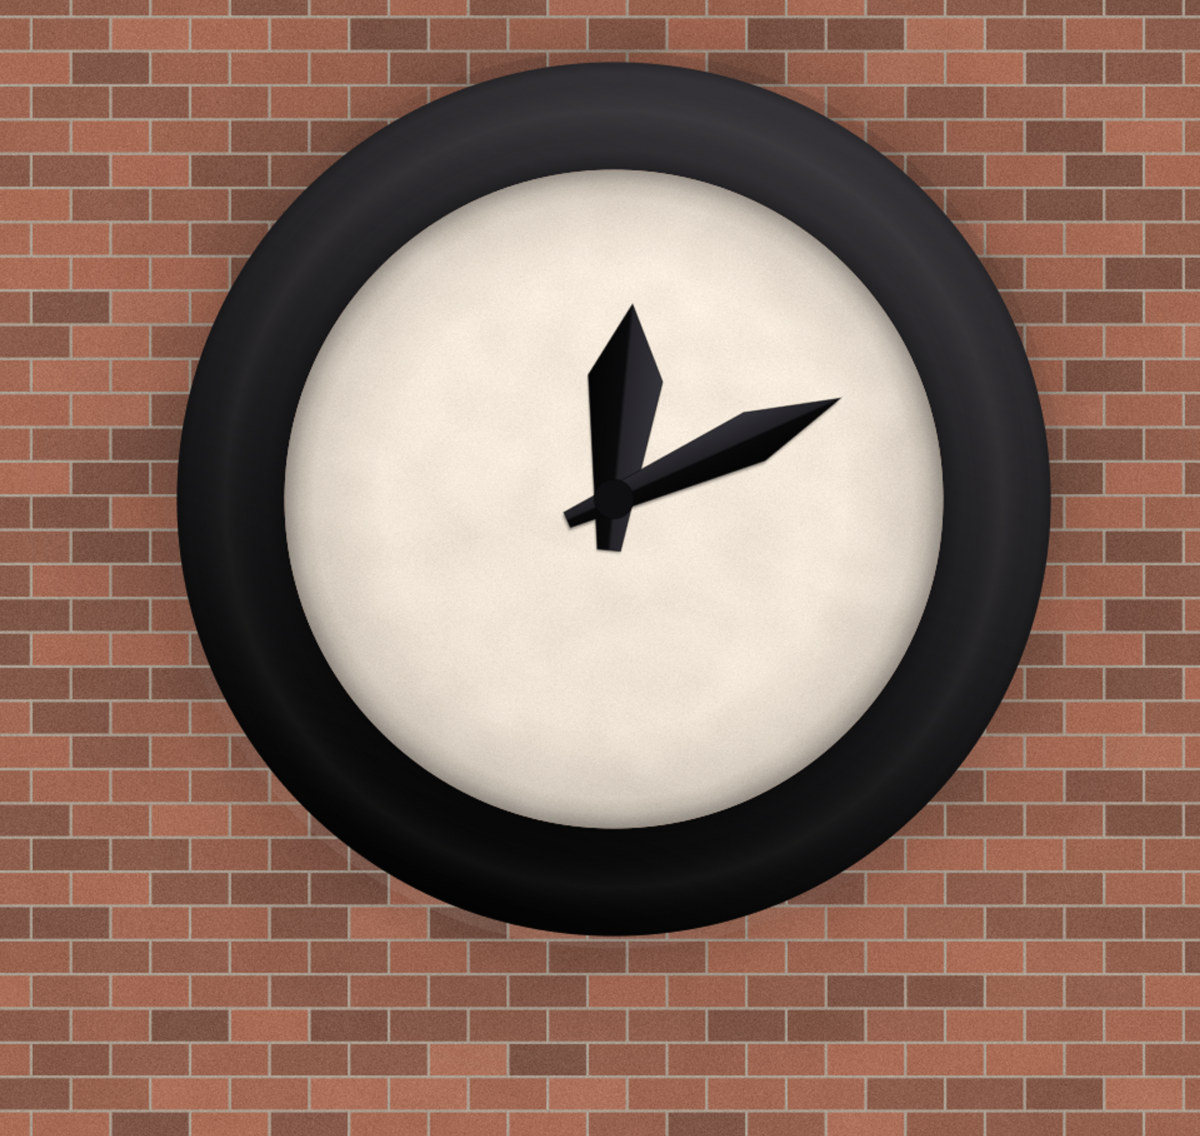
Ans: 12:11
